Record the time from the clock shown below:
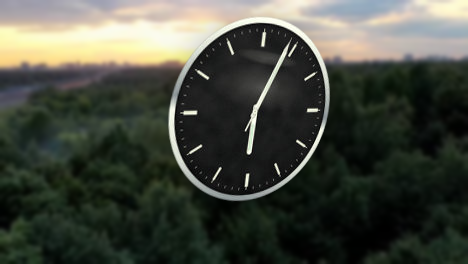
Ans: 6:04:04
